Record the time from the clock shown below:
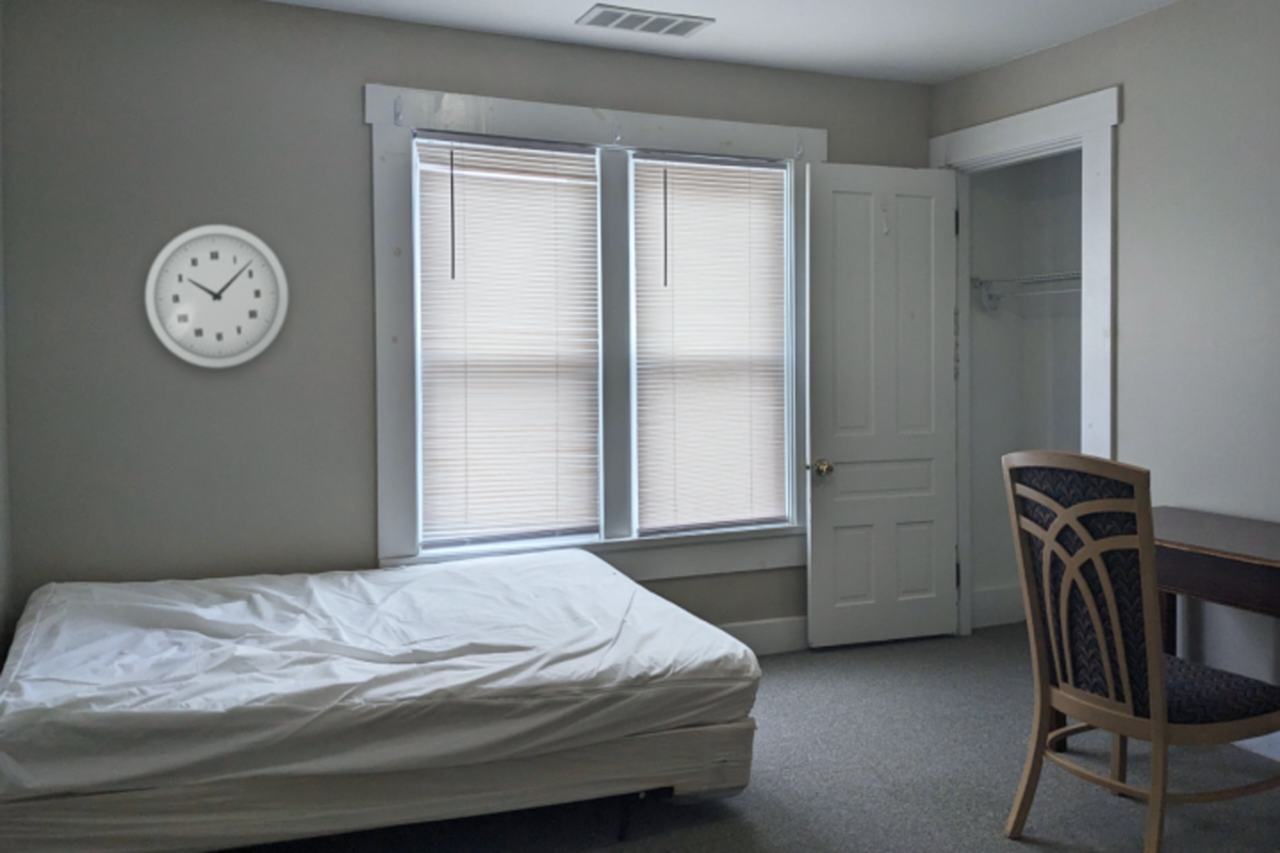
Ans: 10:08
